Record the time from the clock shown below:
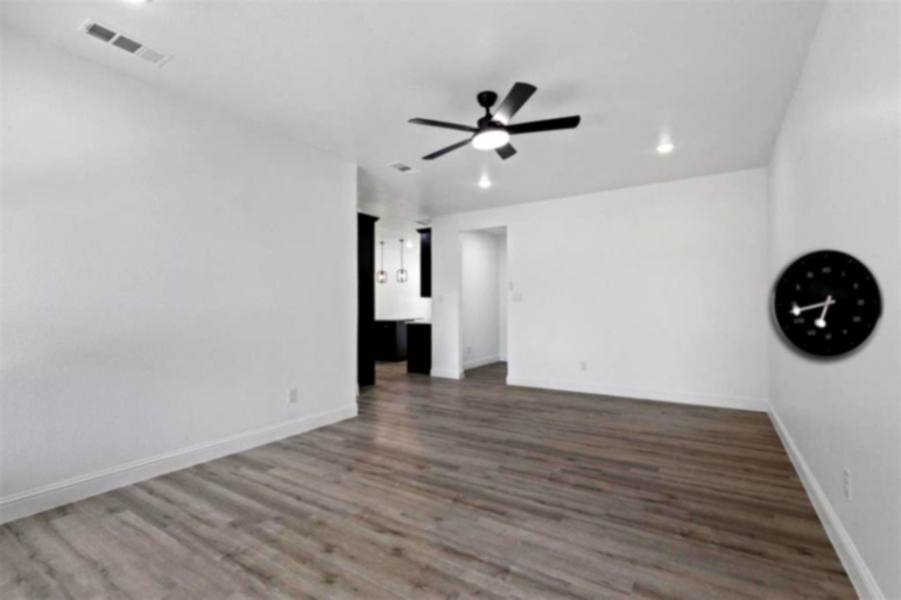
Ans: 6:43
